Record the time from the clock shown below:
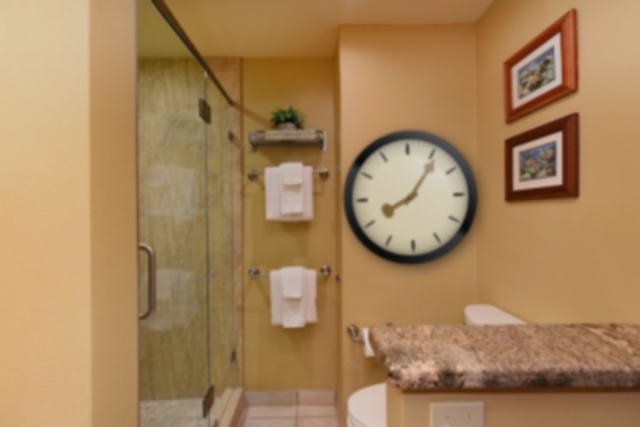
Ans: 8:06
